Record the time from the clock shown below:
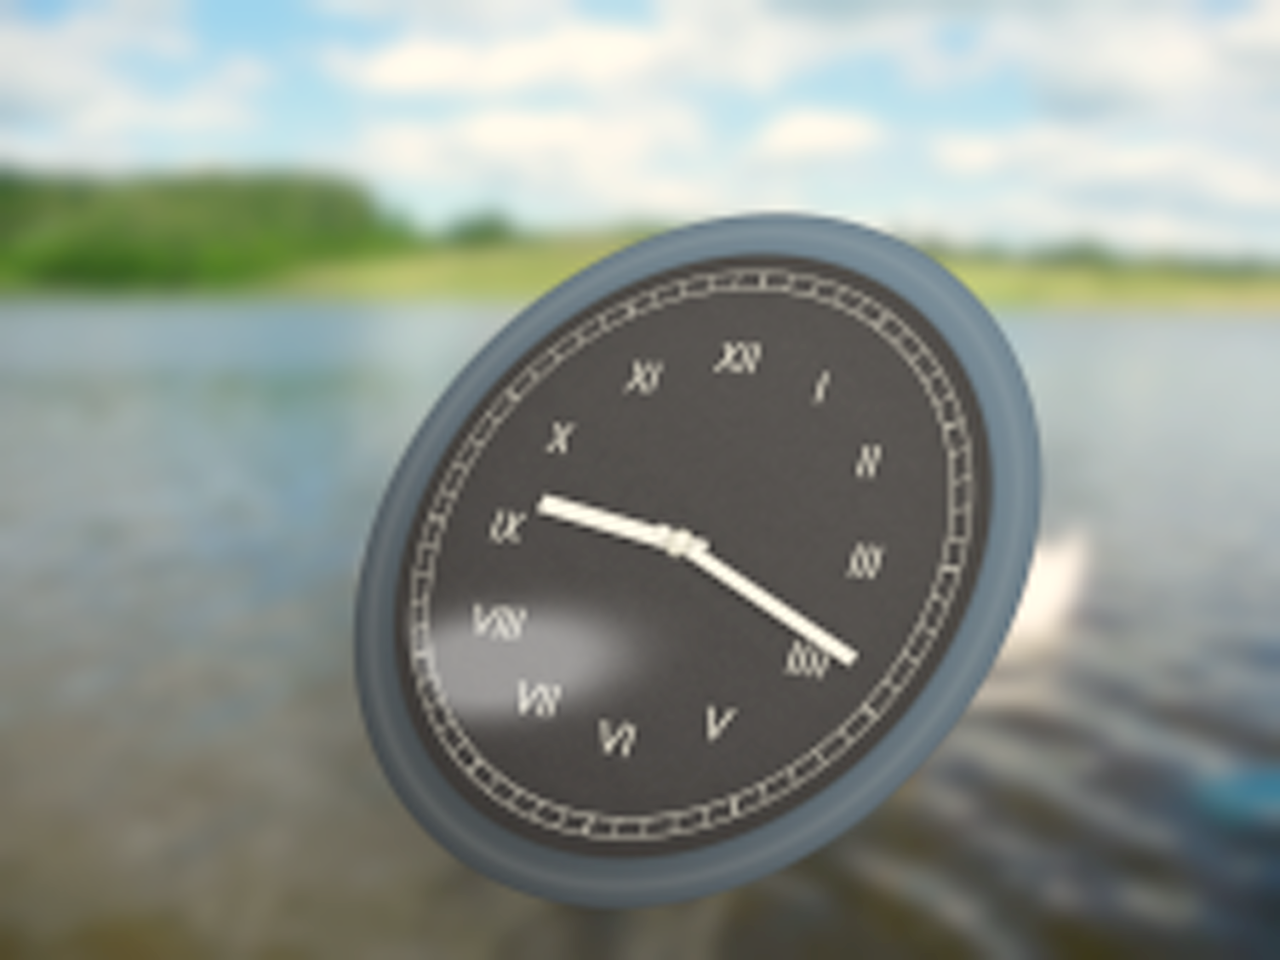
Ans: 9:19
